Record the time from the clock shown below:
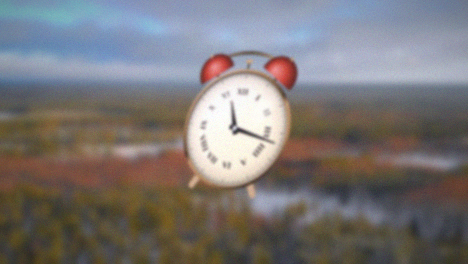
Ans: 11:17
